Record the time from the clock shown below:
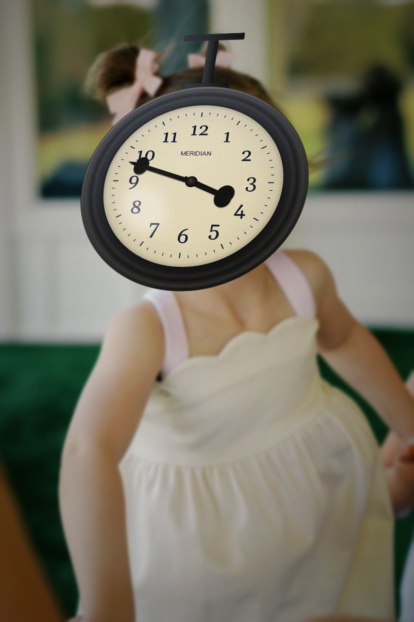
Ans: 3:48
